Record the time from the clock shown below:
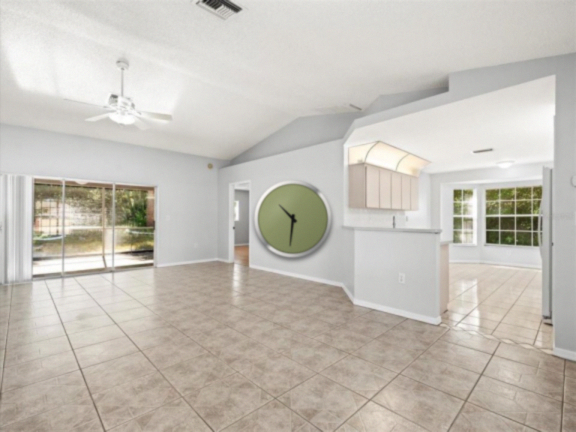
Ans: 10:31
